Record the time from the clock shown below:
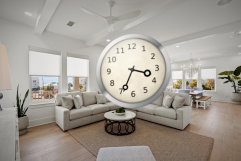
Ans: 3:34
